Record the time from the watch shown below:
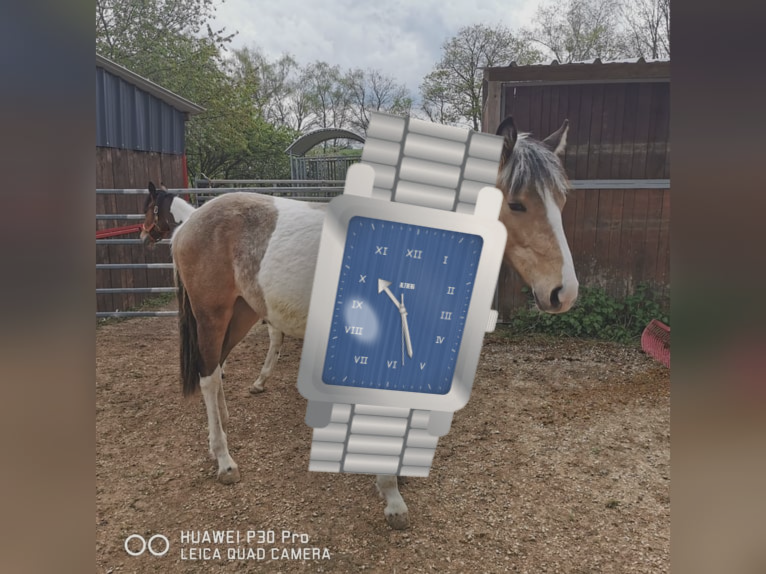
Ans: 10:26:28
